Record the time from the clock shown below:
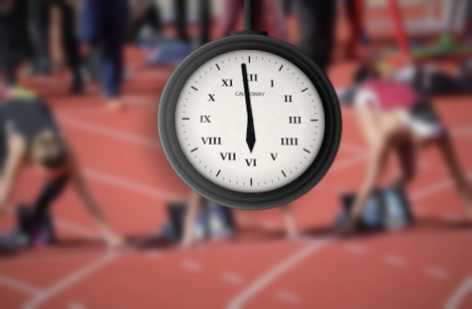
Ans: 5:59
